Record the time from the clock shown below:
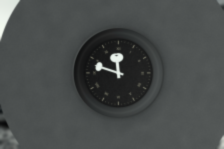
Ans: 11:48
